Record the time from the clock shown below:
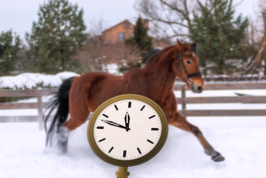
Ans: 11:48
